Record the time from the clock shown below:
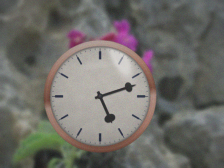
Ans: 5:12
